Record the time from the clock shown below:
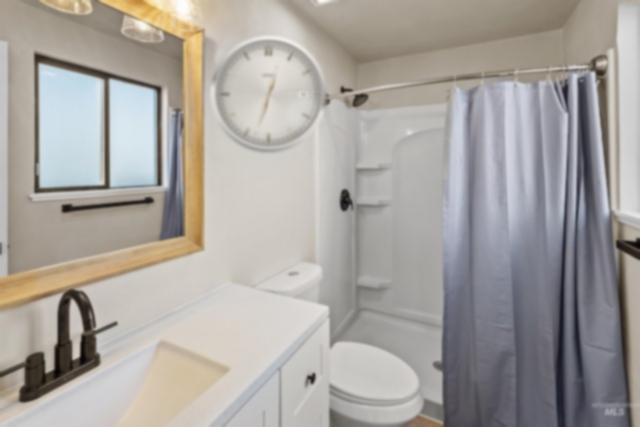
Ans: 12:33
